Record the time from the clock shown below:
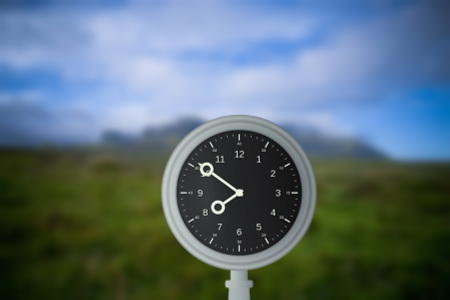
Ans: 7:51
